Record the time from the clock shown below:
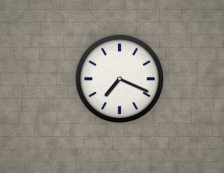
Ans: 7:19
